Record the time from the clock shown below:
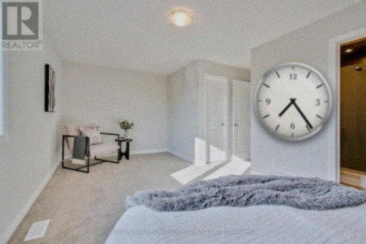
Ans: 7:24
